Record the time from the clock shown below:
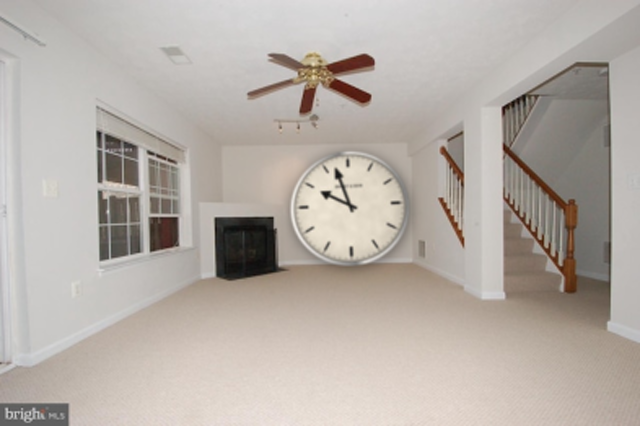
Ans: 9:57
